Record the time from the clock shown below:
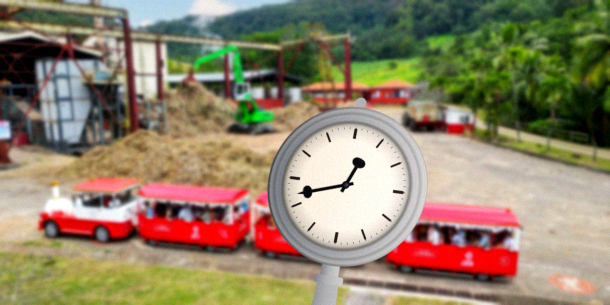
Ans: 12:42
